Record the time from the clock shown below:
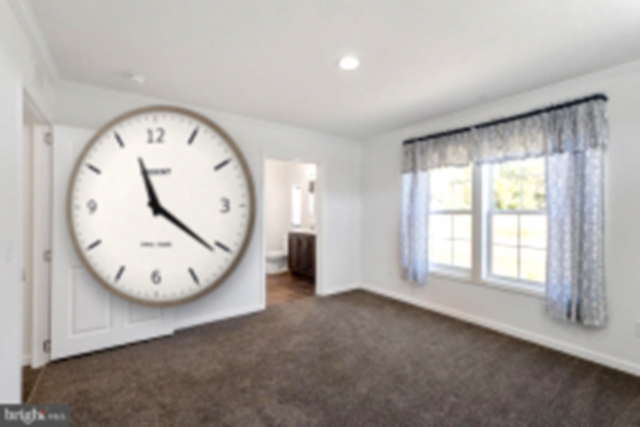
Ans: 11:21
